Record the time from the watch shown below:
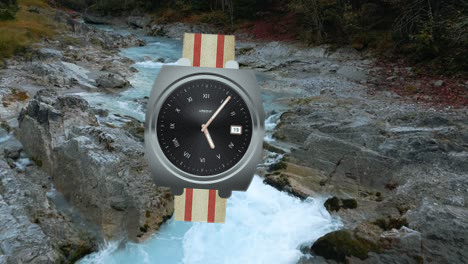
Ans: 5:06
